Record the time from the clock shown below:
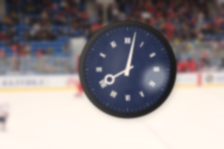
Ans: 8:02
